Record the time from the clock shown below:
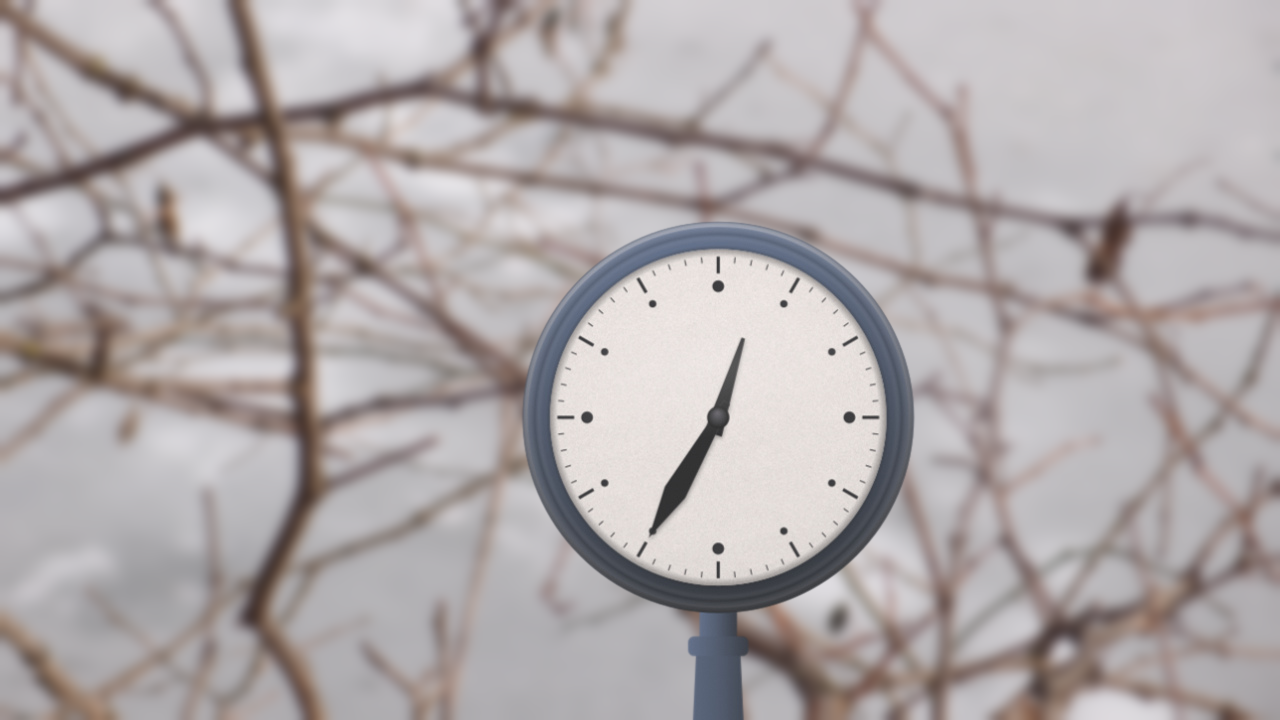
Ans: 12:35
